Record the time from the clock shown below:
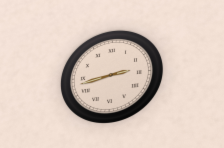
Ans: 2:43
